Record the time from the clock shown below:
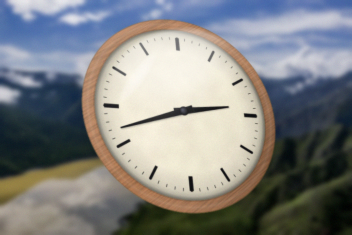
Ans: 2:42
